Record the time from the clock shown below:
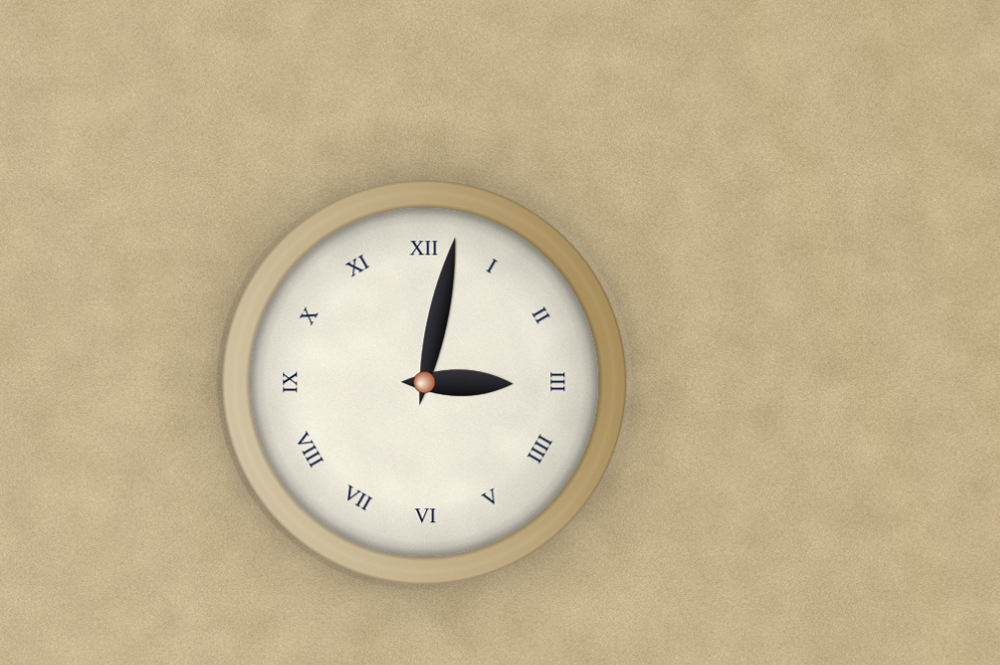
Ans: 3:02
